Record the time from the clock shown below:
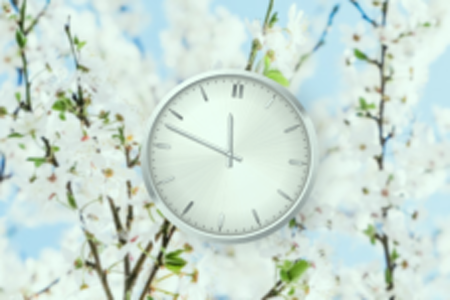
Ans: 11:48
